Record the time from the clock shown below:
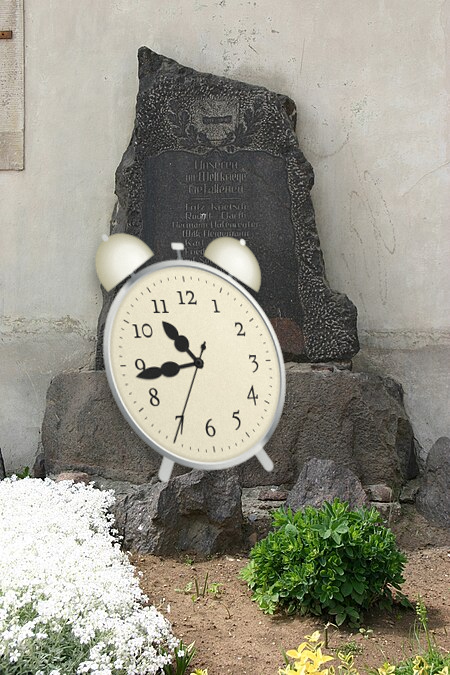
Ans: 10:43:35
